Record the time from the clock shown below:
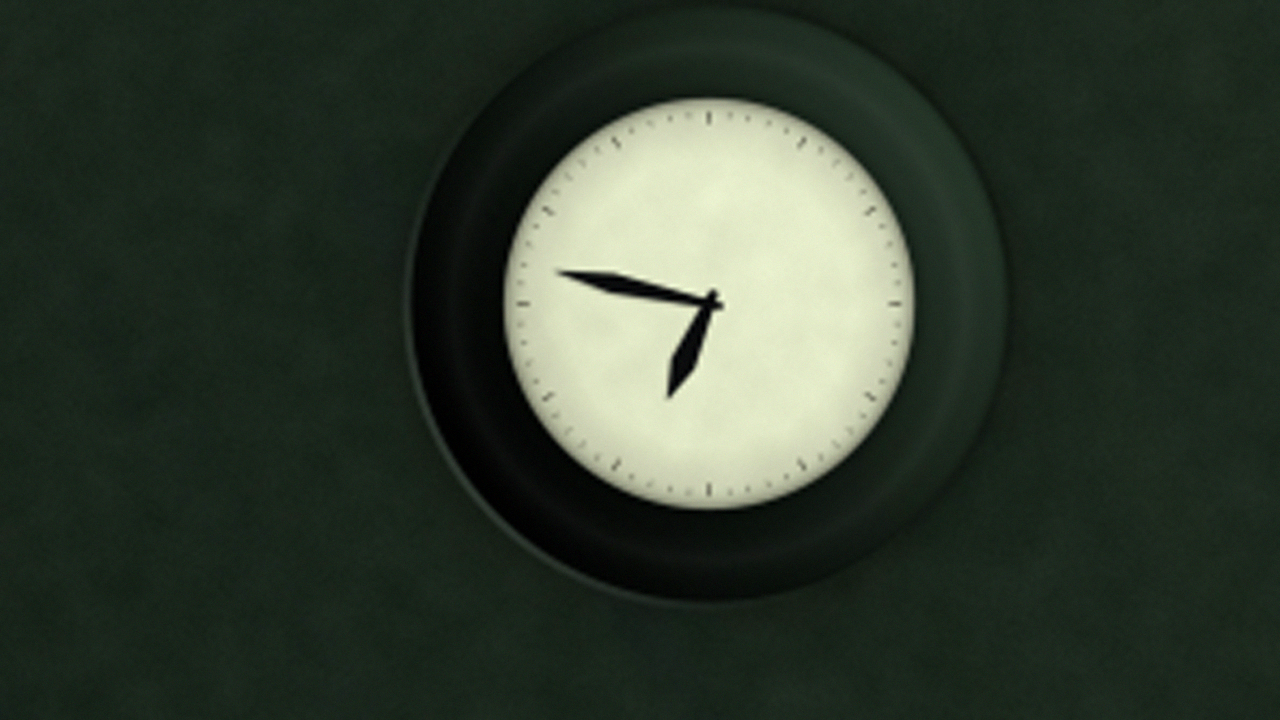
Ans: 6:47
